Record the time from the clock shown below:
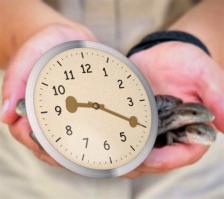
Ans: 9:20
